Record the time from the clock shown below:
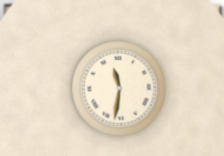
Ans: 11:32
